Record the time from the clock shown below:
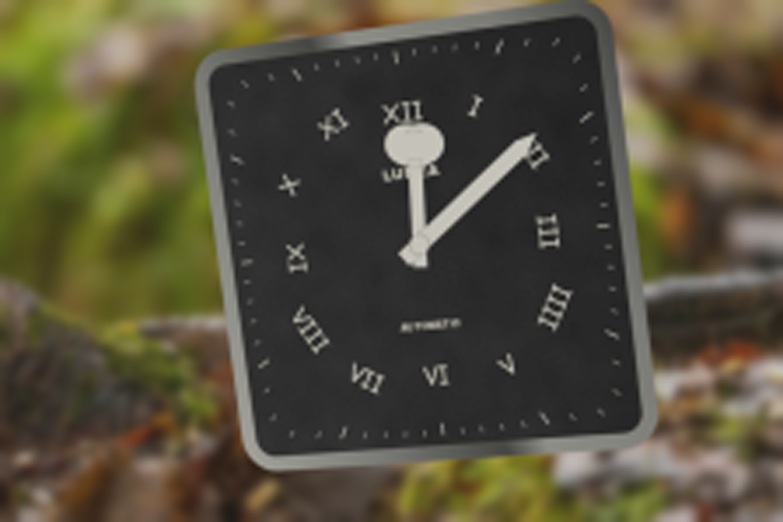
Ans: 12:09
